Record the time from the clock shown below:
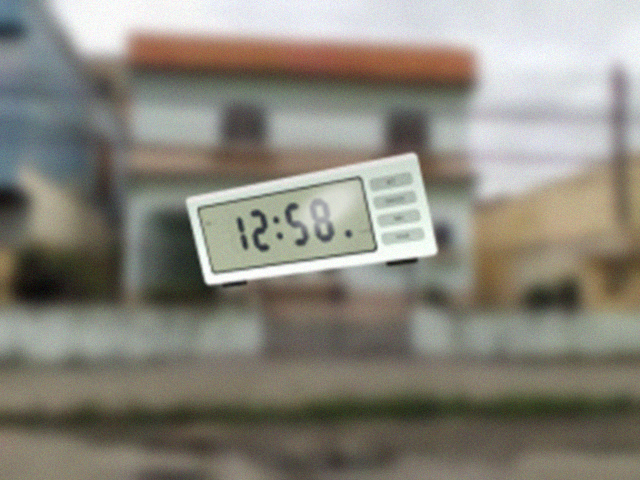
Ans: 12:58
